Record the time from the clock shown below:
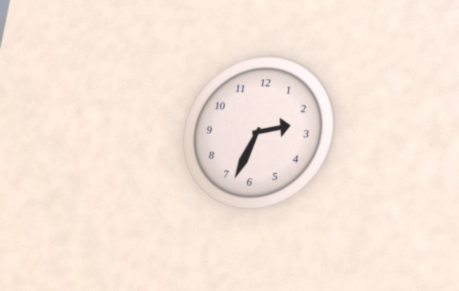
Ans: 2:33
